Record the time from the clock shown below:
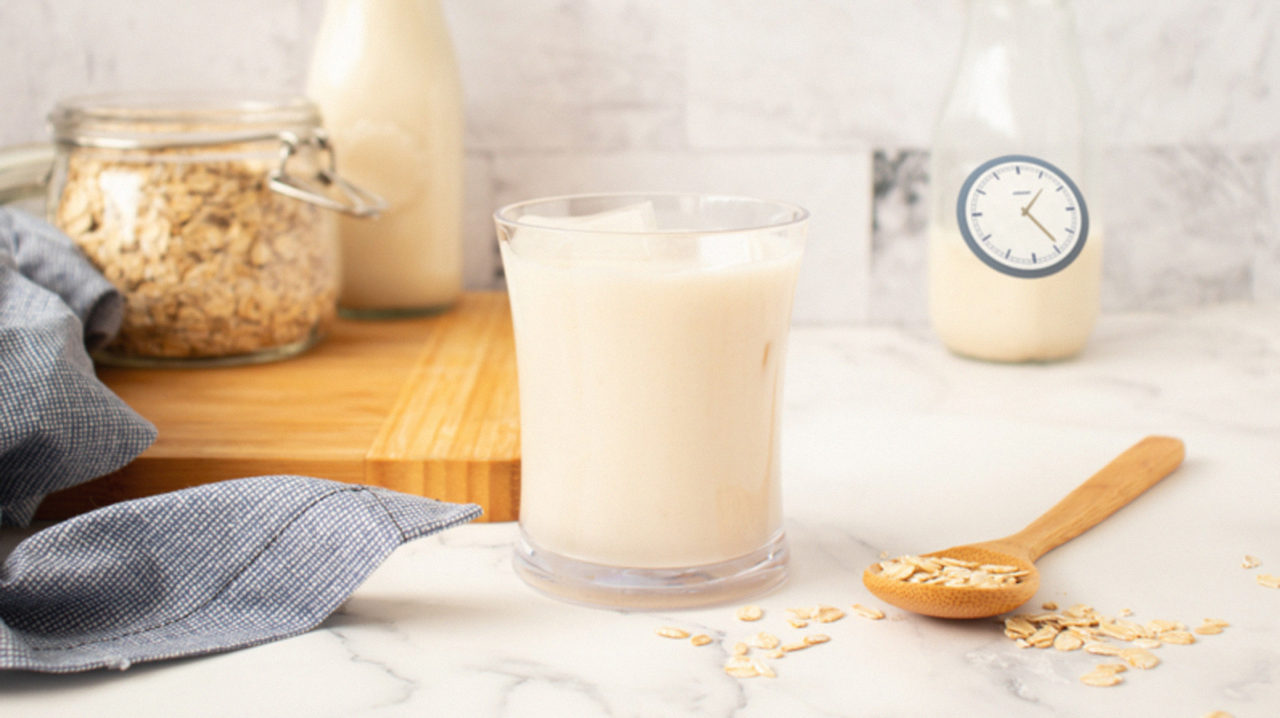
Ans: 1:24
